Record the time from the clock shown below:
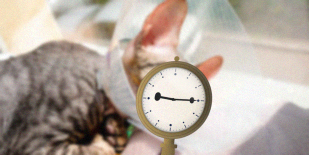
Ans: 9:15
